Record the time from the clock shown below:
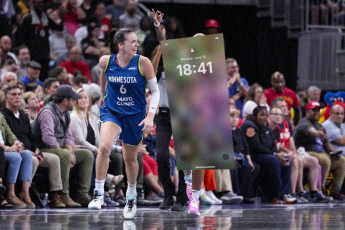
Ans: 18:41
